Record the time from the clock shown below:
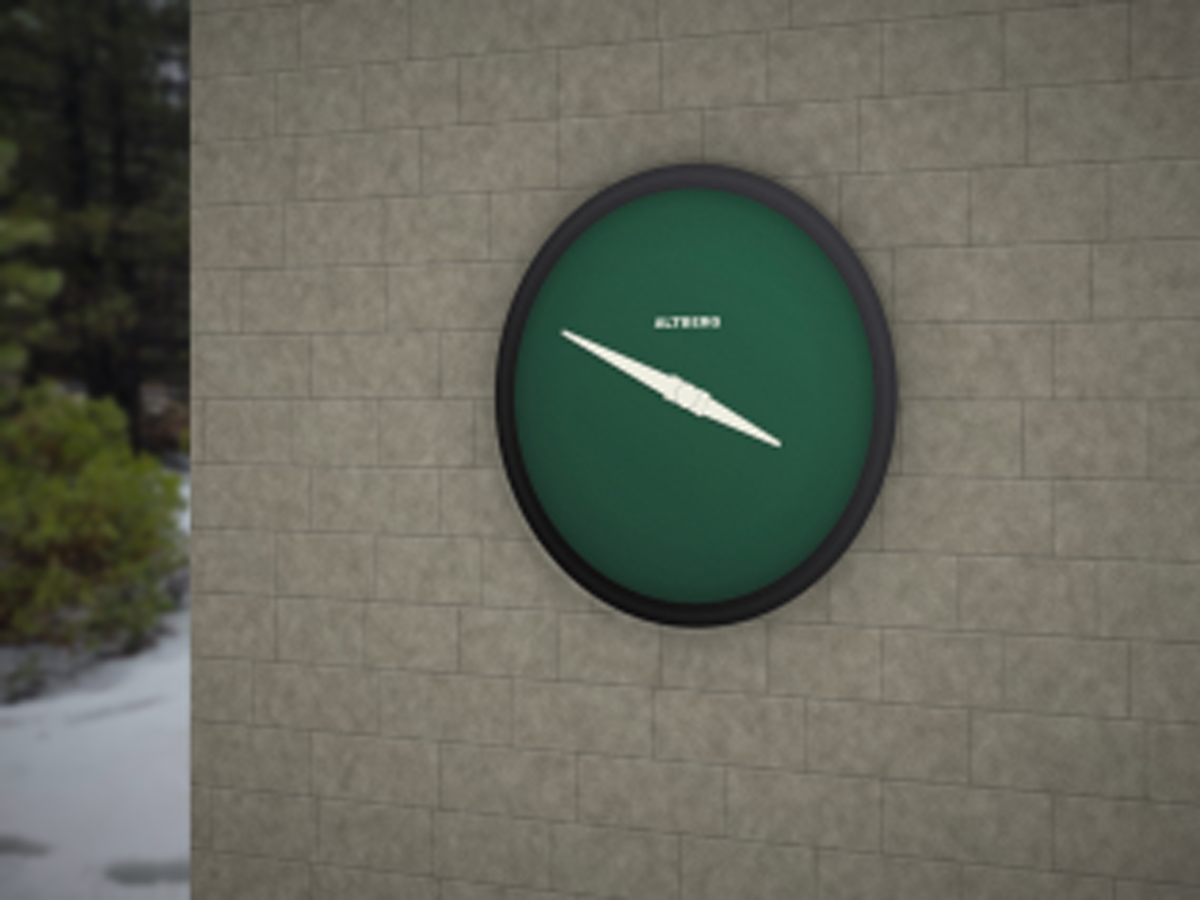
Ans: 3:49
